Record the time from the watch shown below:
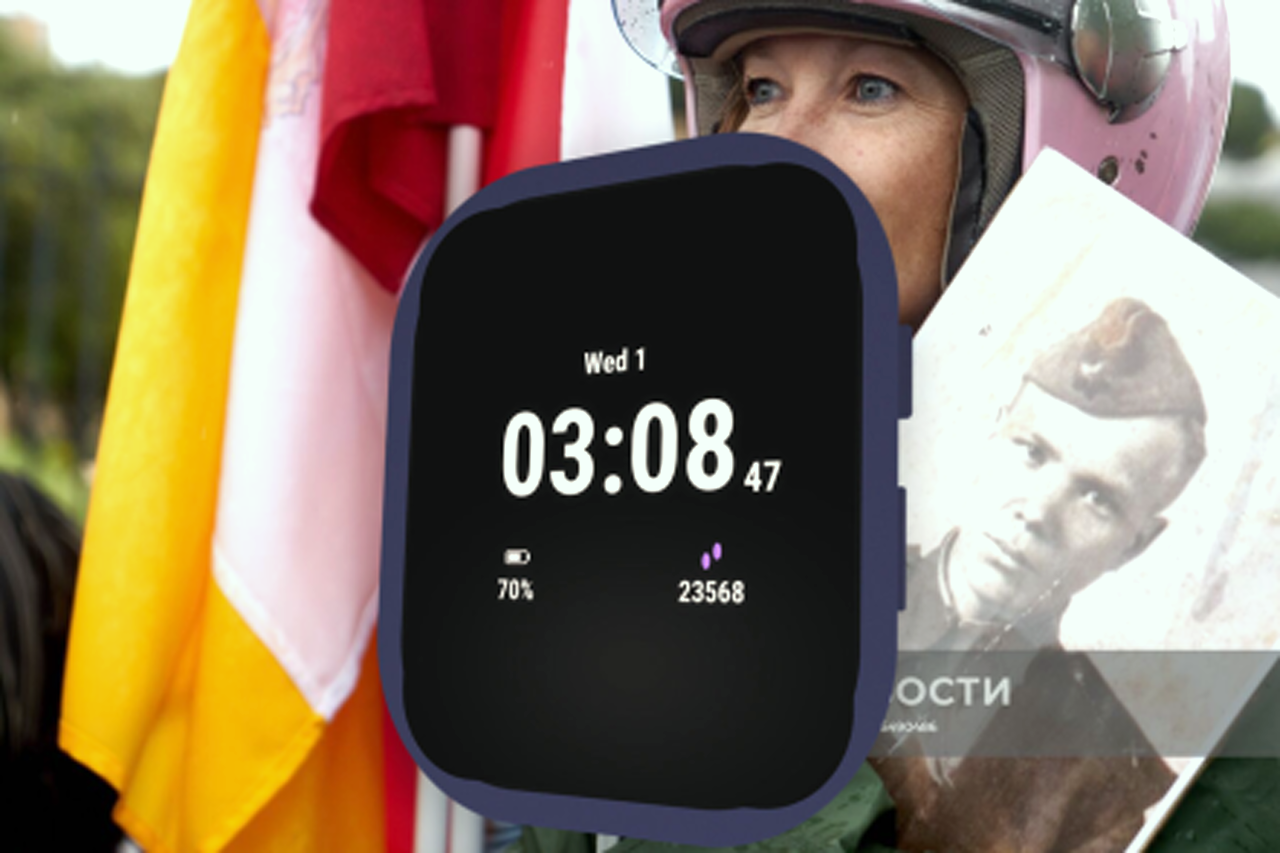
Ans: 3:08:47
